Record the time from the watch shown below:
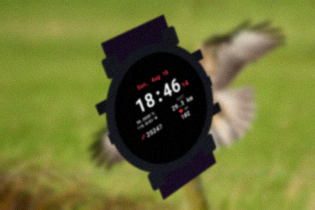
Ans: 18:46
